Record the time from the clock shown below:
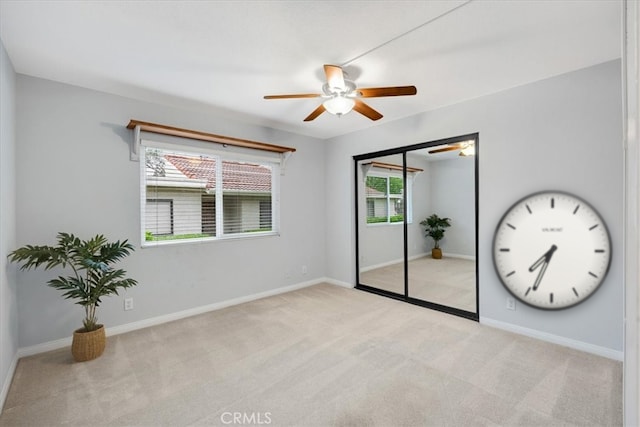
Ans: 7:34
